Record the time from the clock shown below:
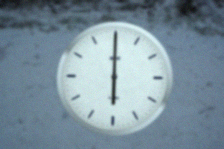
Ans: 6:00
